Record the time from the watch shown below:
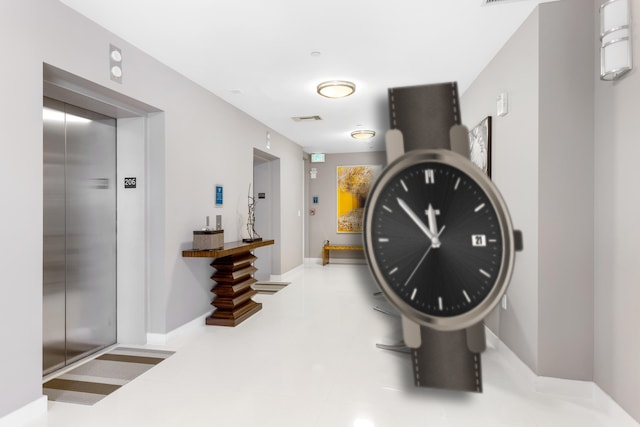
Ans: 11:52:37
